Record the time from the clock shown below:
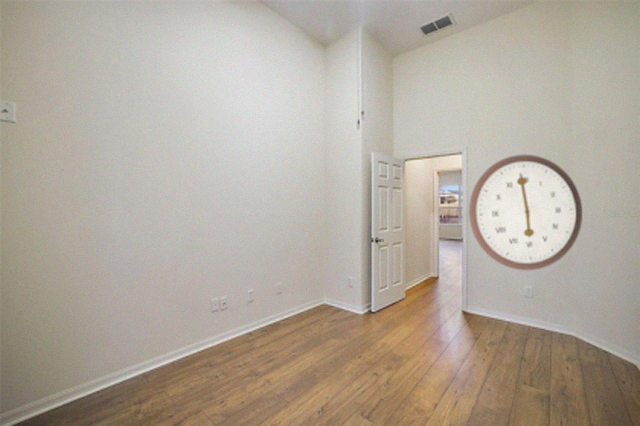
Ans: 5:59
